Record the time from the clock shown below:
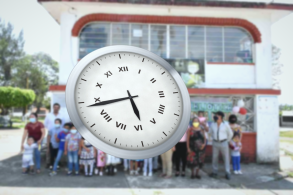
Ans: 5:44
